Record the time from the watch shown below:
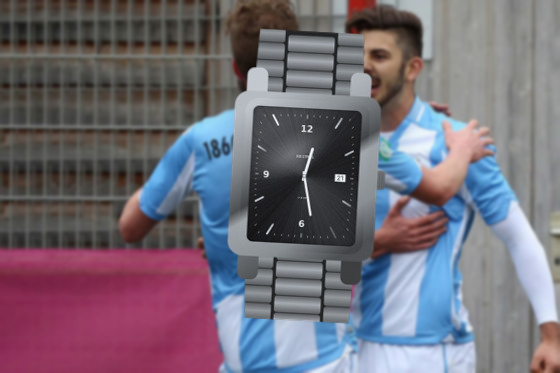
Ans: 12:28
